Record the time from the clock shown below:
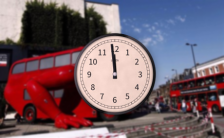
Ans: 11:59
